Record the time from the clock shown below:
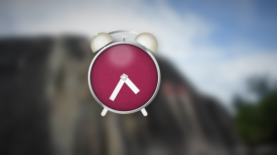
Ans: 4:35
